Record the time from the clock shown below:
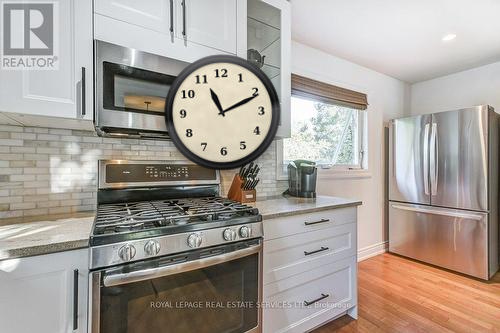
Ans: 11:11
